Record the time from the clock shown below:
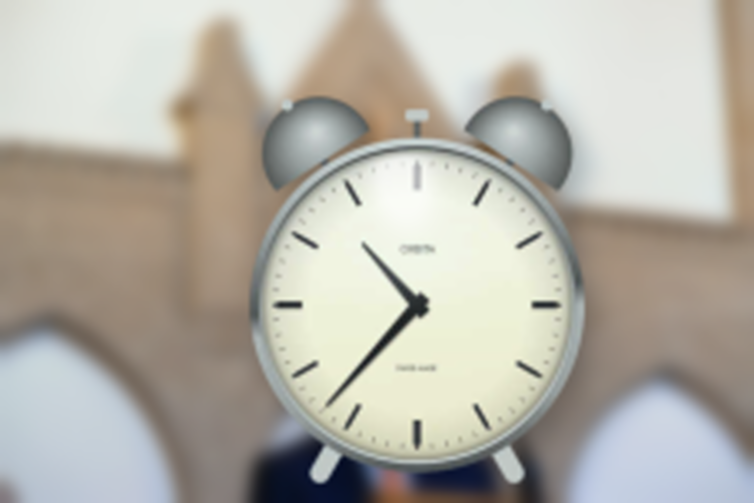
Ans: 10:37
